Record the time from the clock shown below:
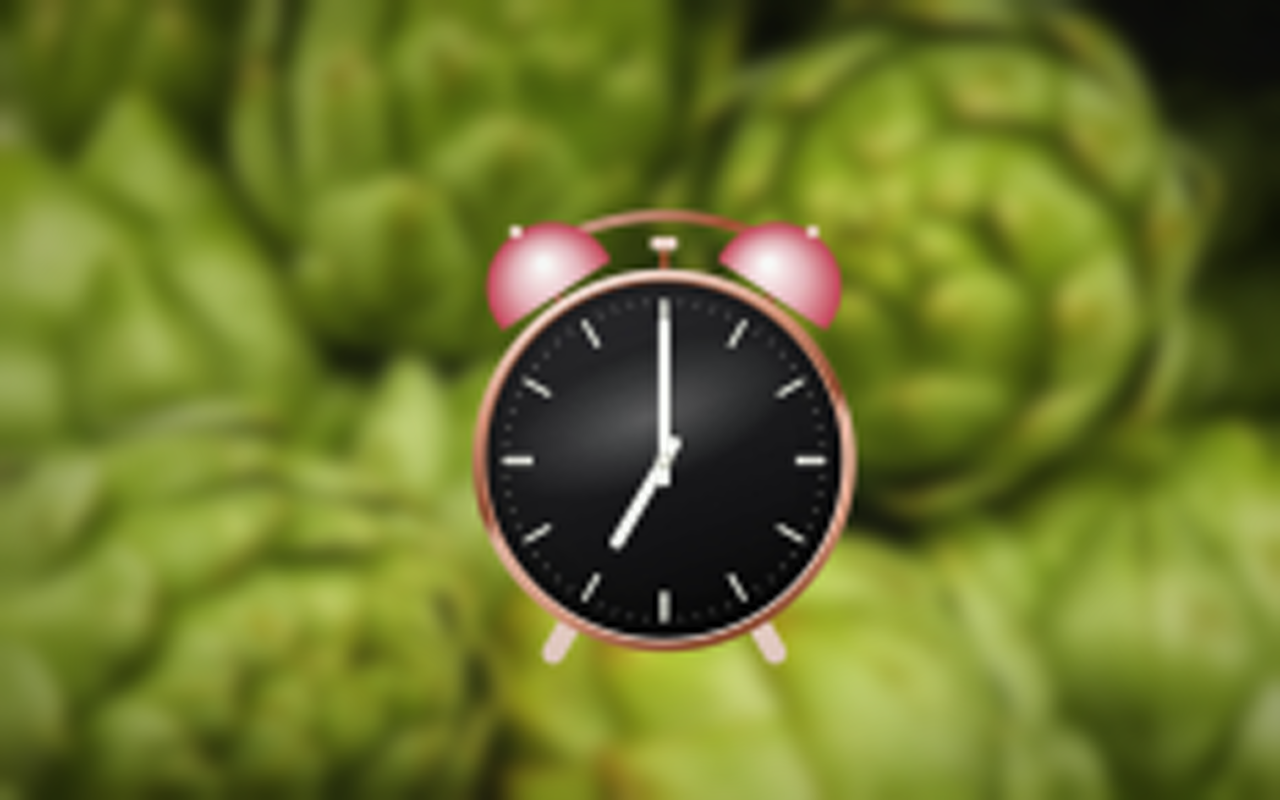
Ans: 7:00
